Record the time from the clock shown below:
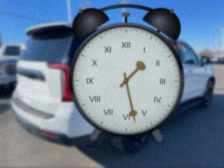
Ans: 1:28
